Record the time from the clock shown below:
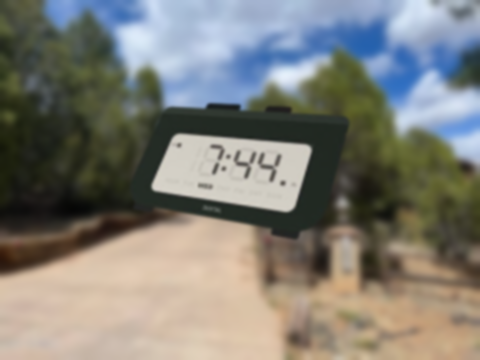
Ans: 7:44
